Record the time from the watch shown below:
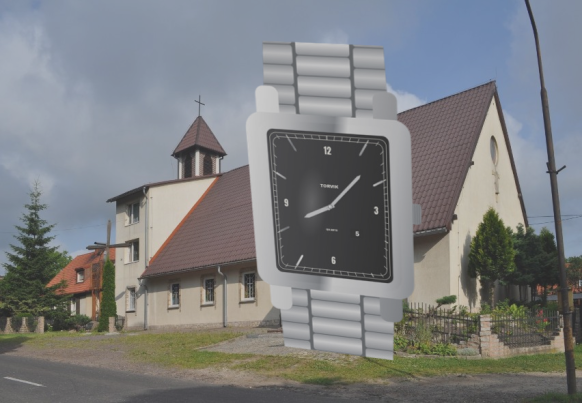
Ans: 8:07
